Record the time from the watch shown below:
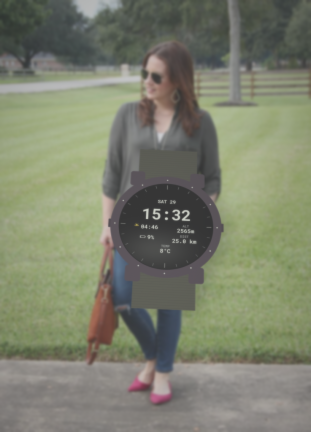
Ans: 15:32
